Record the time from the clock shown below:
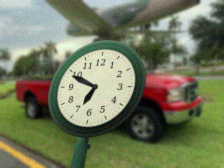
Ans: 6:49
